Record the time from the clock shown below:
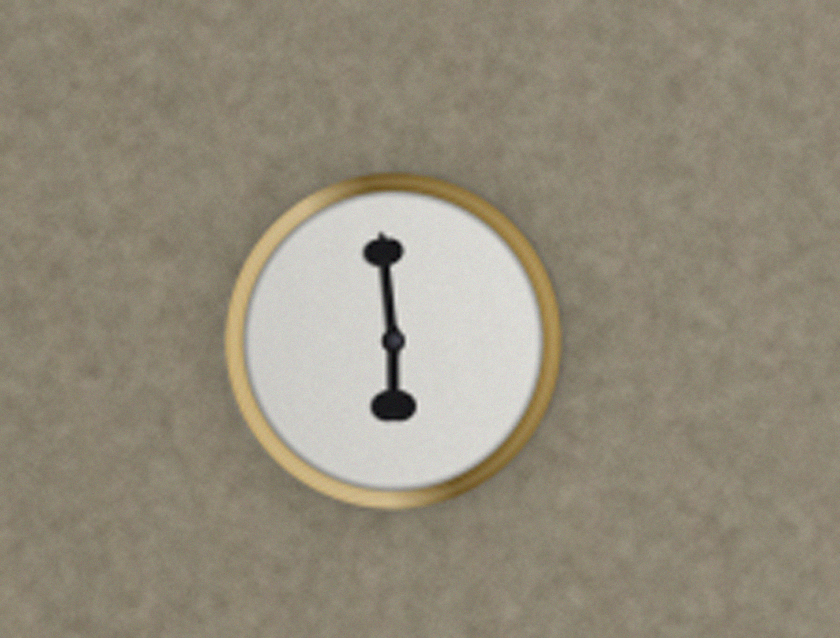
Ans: 5:59
